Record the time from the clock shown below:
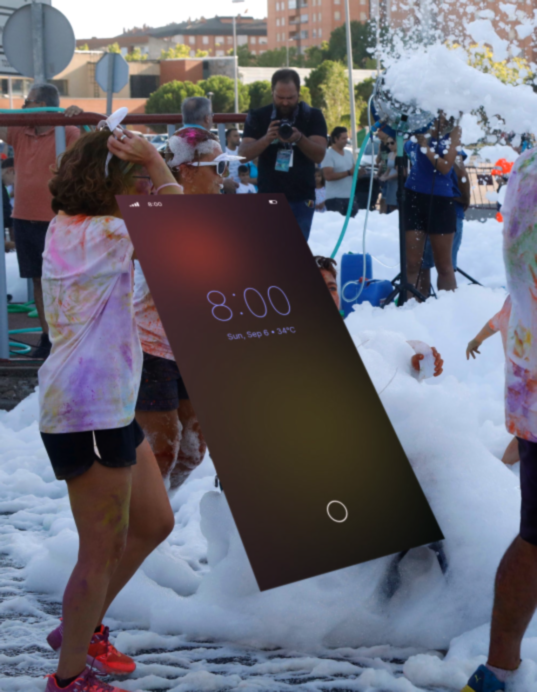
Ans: 8:00
